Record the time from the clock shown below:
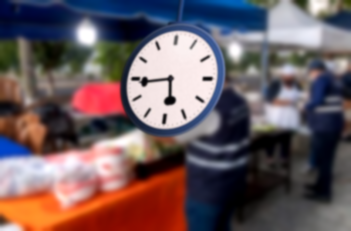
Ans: 5:44
